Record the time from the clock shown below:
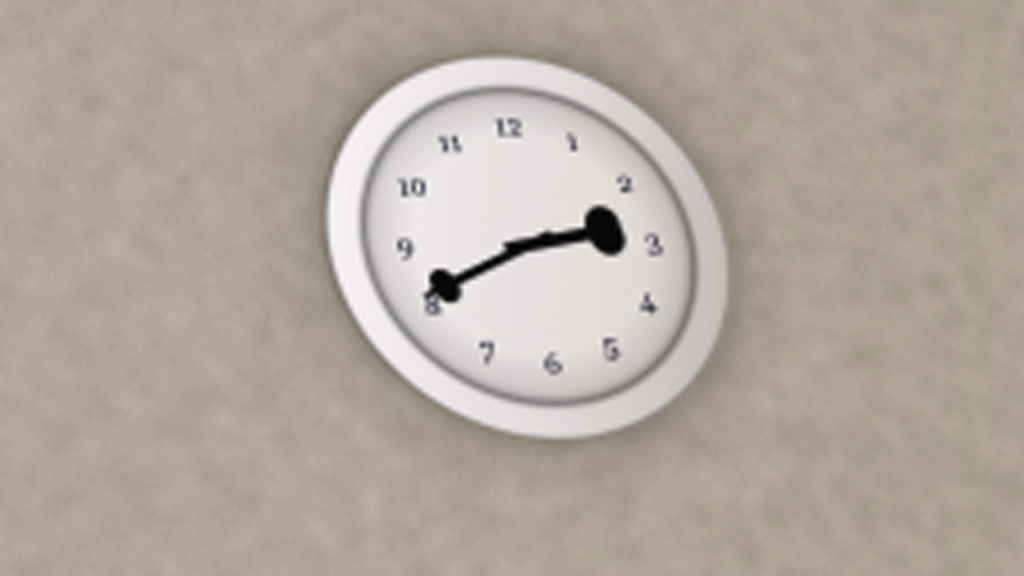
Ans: 2:41
